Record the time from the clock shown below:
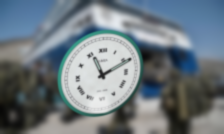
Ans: 11:11
